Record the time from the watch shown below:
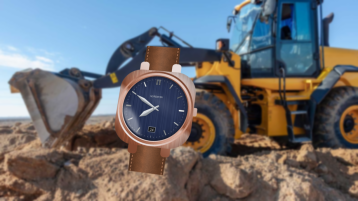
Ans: 7:50
